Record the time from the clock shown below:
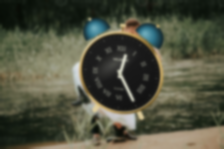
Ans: 12:25
